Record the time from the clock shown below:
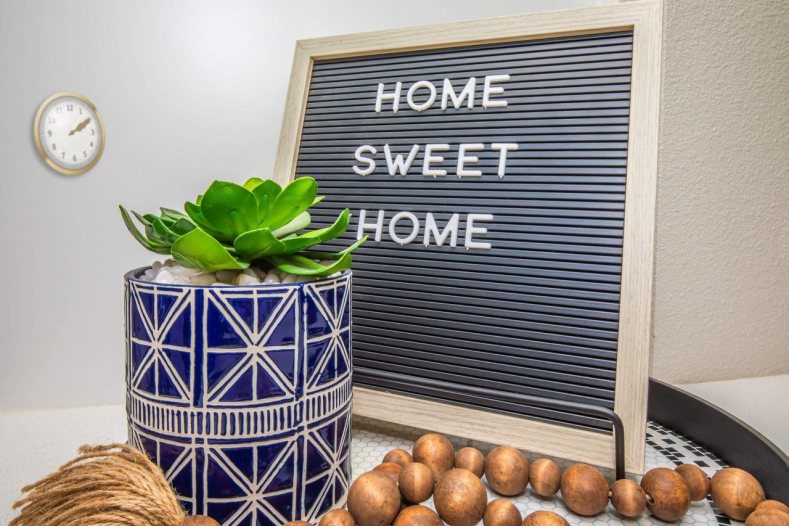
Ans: 2:10
